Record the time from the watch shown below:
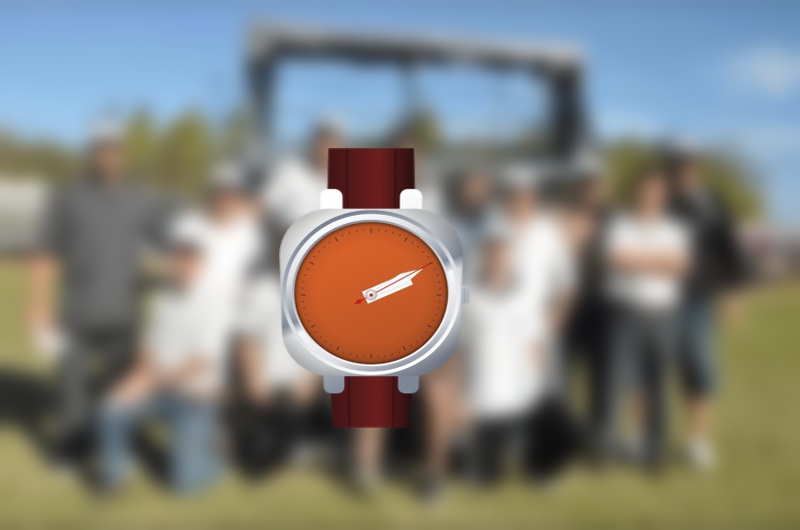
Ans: 2:10:10
